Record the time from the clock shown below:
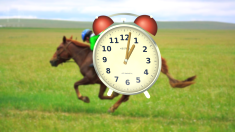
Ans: 1:02
